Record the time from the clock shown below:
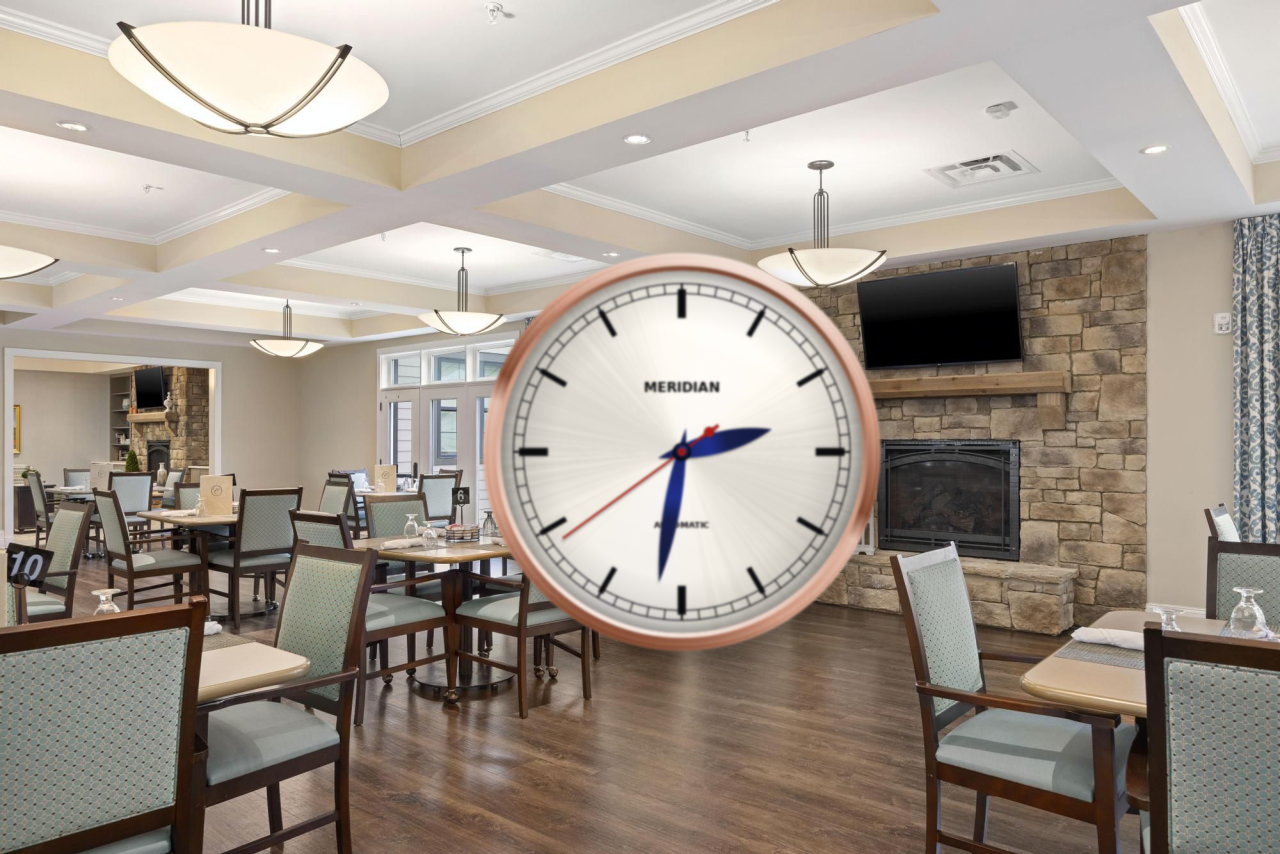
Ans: 2:31:39
